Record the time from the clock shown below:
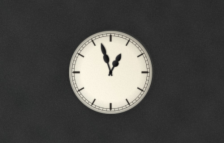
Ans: 12:57
